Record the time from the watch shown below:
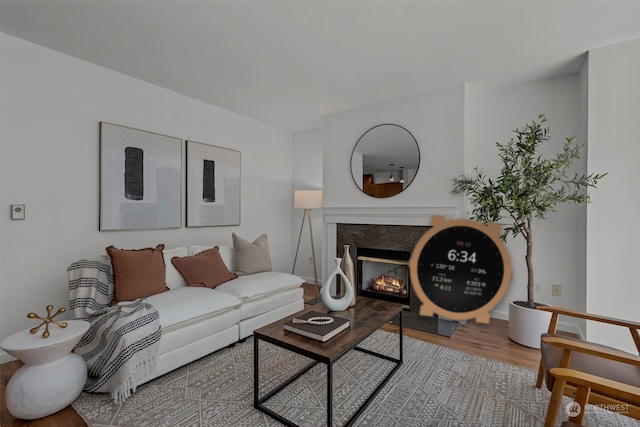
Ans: 6:34
